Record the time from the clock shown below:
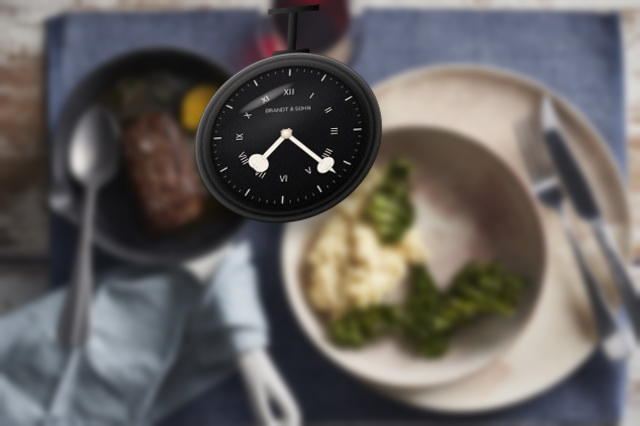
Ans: 7:22
